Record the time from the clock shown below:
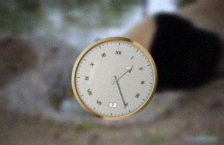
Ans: 1:26
